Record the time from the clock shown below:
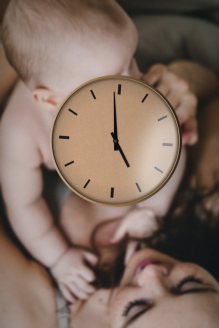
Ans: 4:59
